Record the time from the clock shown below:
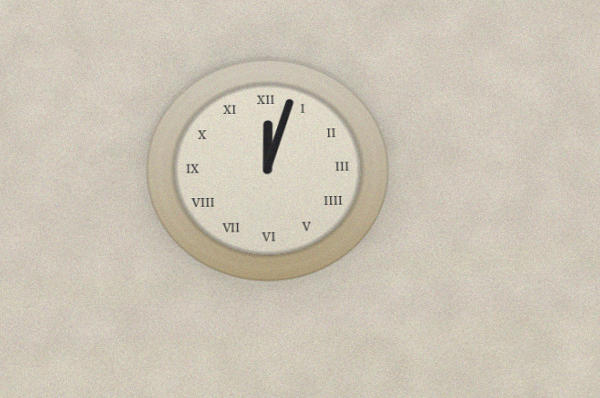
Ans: 12:03
